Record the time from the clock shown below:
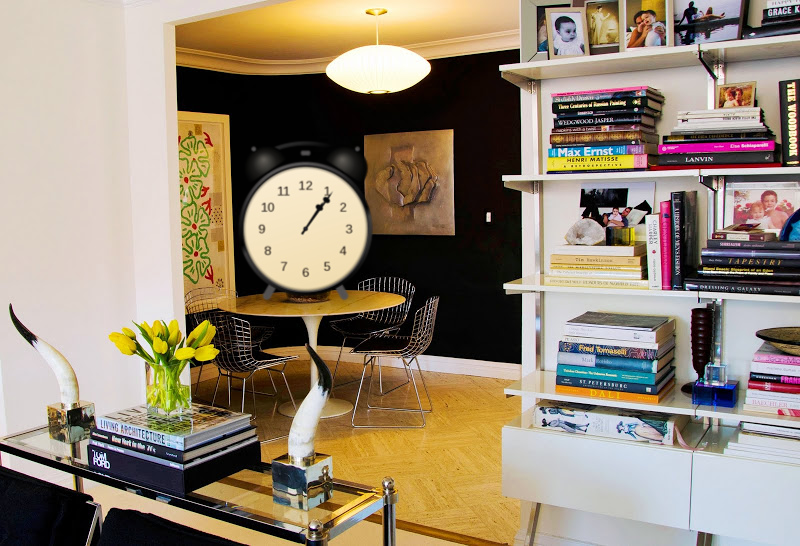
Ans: 1:06
